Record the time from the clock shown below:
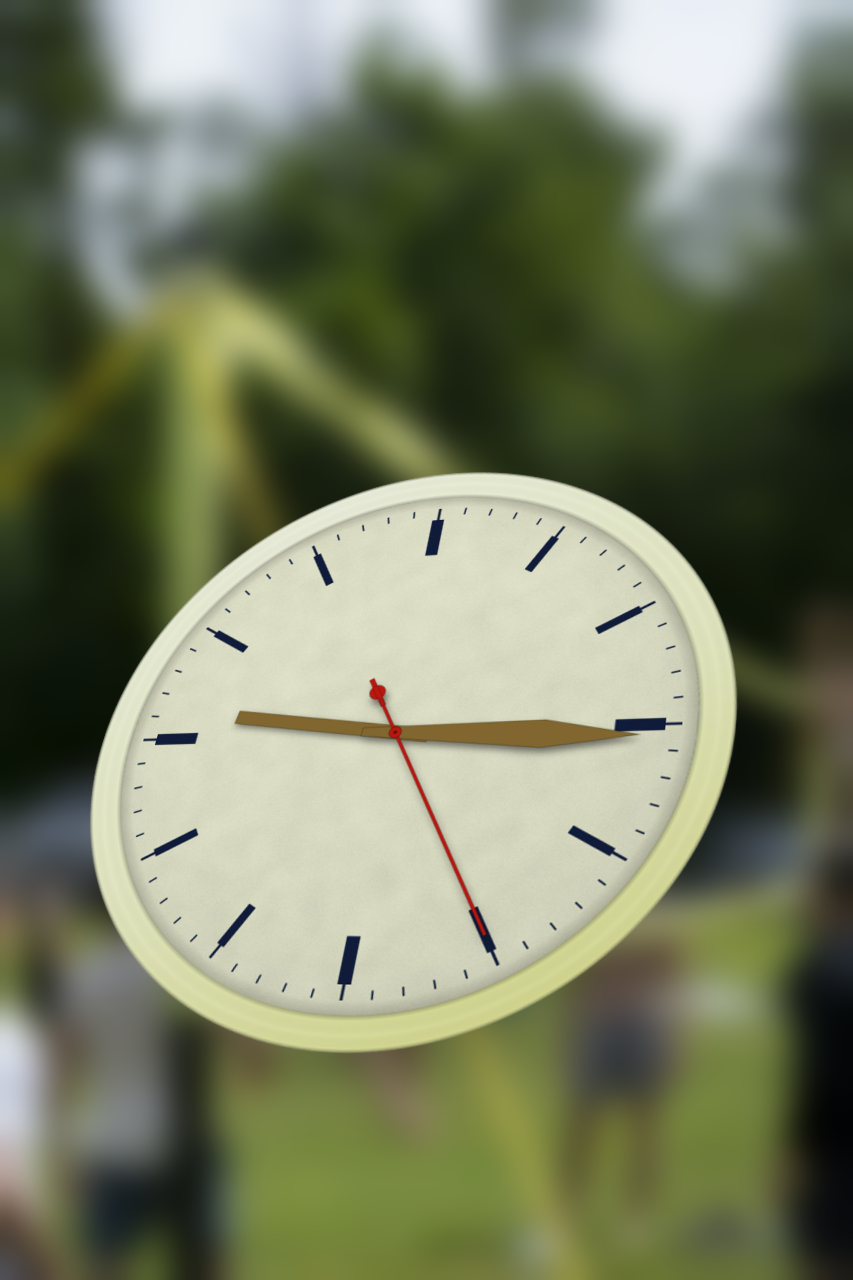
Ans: 9:15:25
